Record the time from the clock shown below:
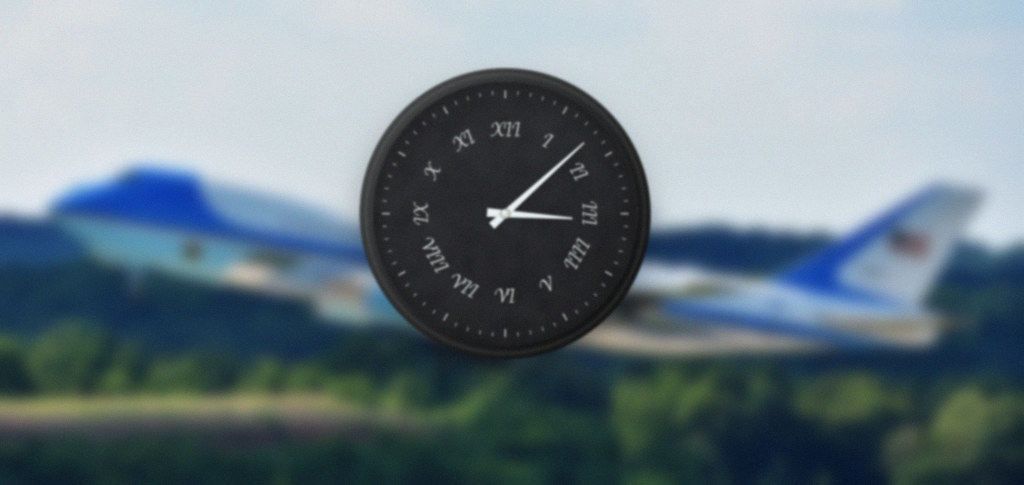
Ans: 3:08
